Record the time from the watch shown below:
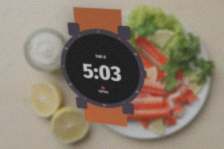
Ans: 5:03
